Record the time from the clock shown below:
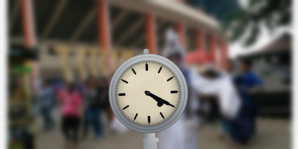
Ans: 4:20
